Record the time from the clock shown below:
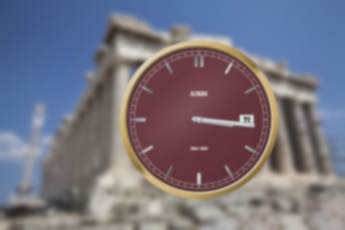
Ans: 3:16
